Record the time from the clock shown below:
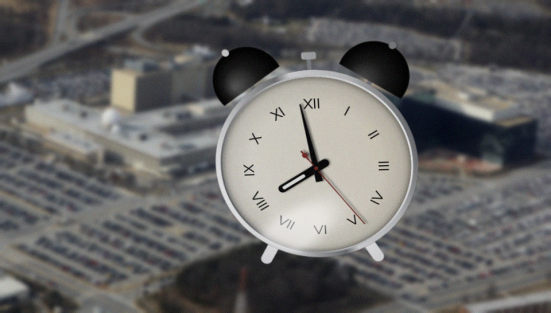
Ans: 7:58:24
